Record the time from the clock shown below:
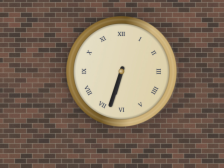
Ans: 6:33
